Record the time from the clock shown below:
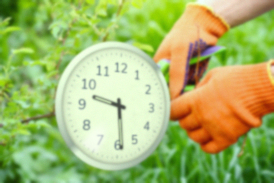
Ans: 9:29
